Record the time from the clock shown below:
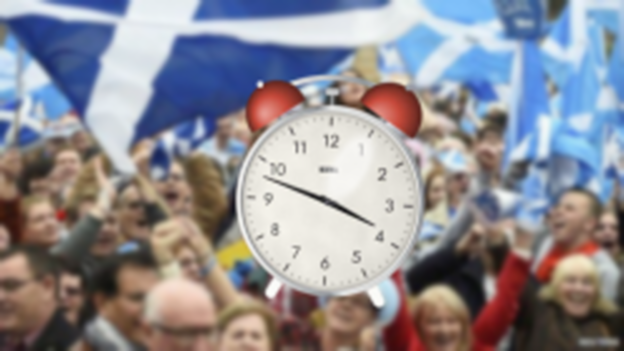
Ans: 3:48
